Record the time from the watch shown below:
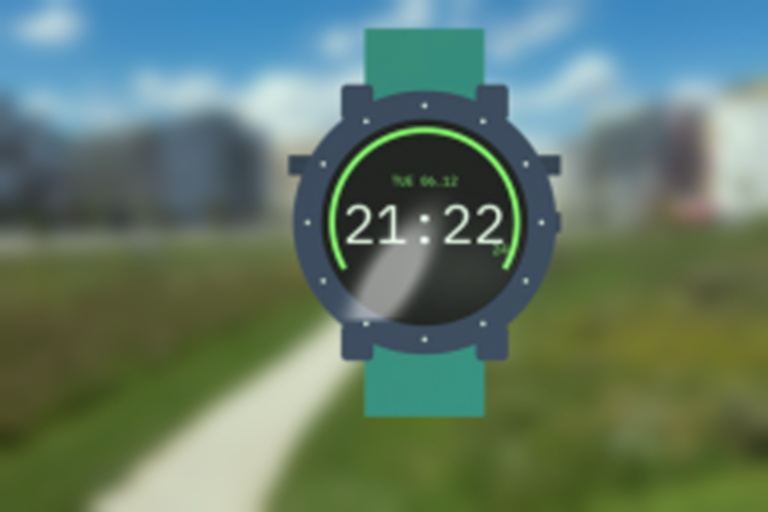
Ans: 21:22
